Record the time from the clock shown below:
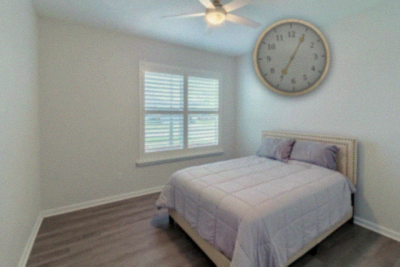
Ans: 7:05
